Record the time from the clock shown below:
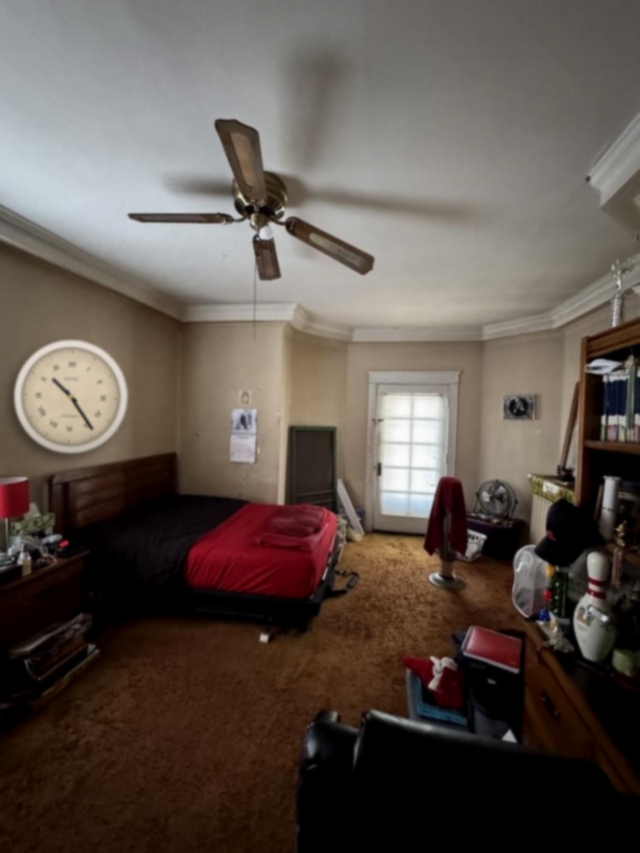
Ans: 10:24
